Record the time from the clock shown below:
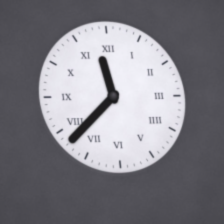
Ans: 11:38
